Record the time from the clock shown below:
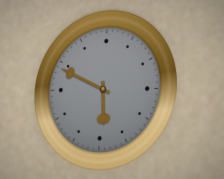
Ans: 5:49
